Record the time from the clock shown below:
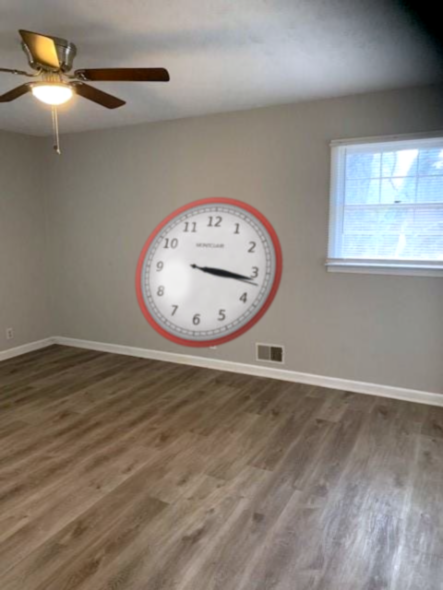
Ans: 3:16:17
